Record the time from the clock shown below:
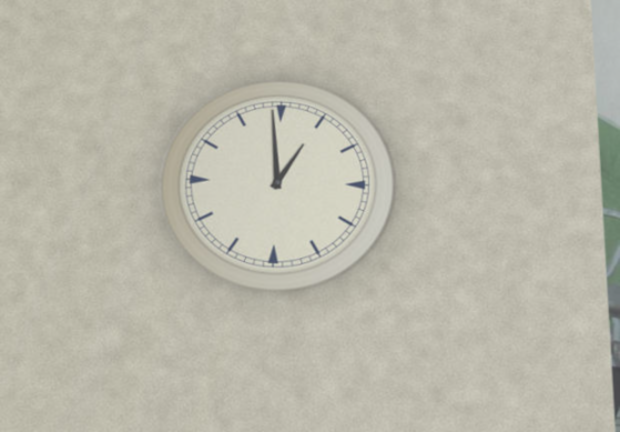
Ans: 12:59
